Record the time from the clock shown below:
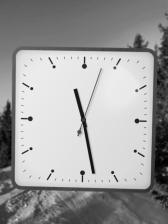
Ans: 11:28:03
